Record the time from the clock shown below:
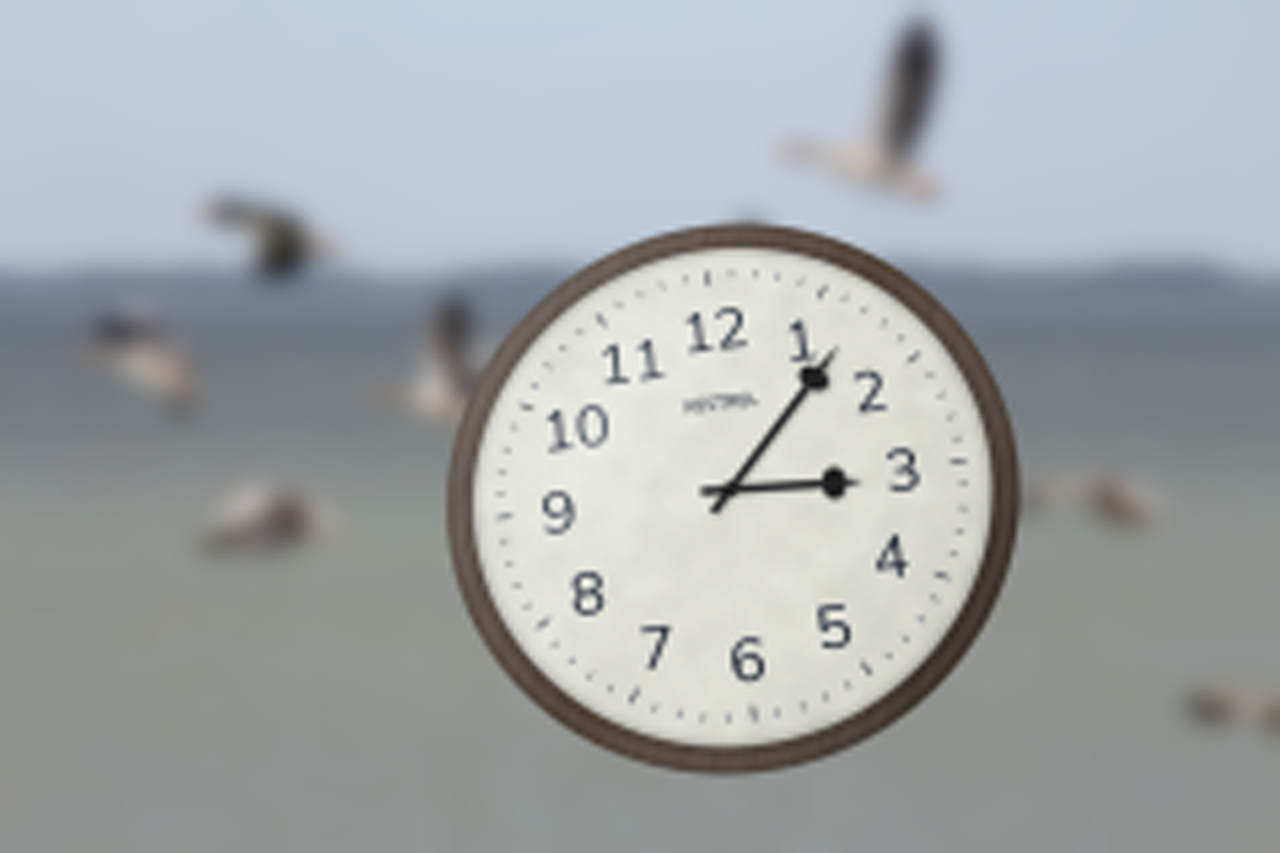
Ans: 3:07
